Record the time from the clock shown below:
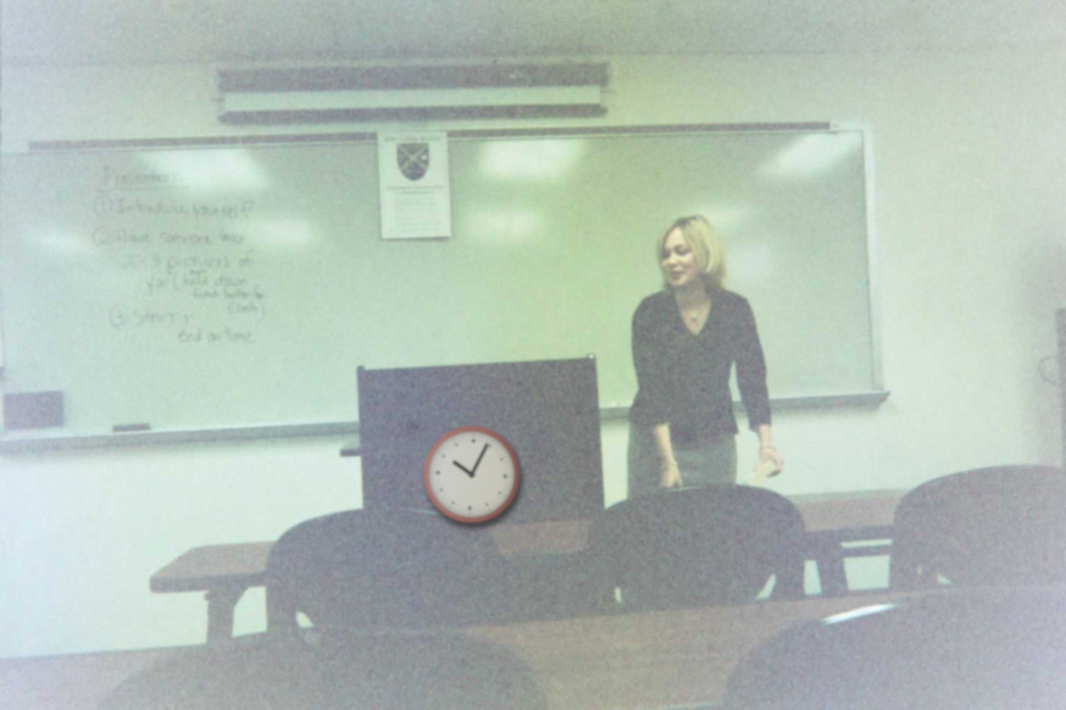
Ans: 10:04
